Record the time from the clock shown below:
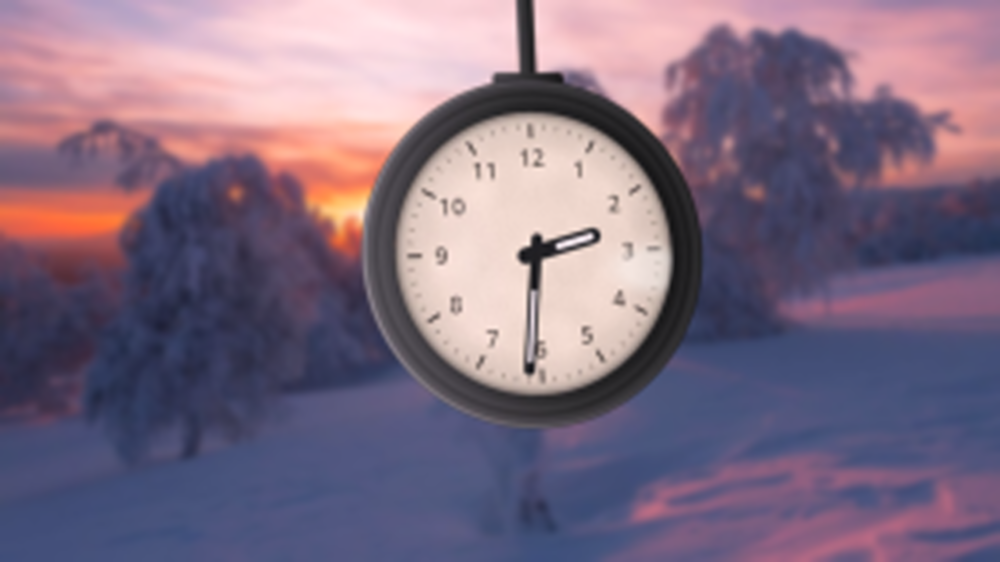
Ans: 2:31
